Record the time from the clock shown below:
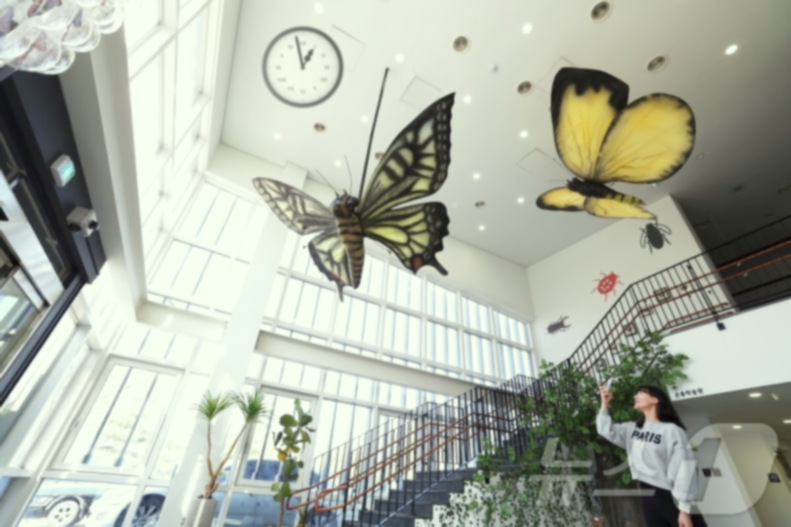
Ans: 12:58
